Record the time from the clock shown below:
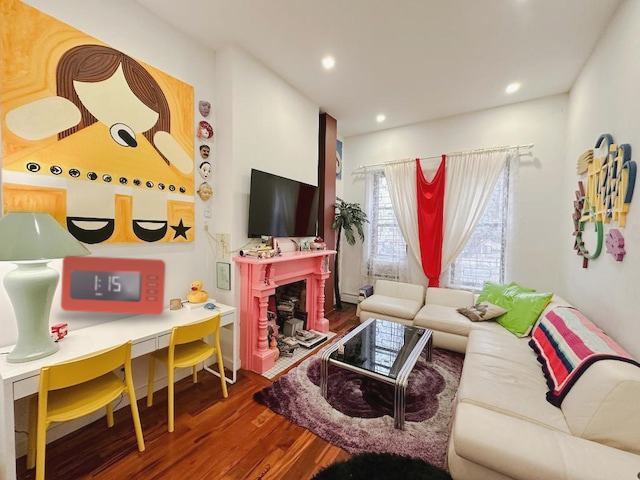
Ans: 1:15
